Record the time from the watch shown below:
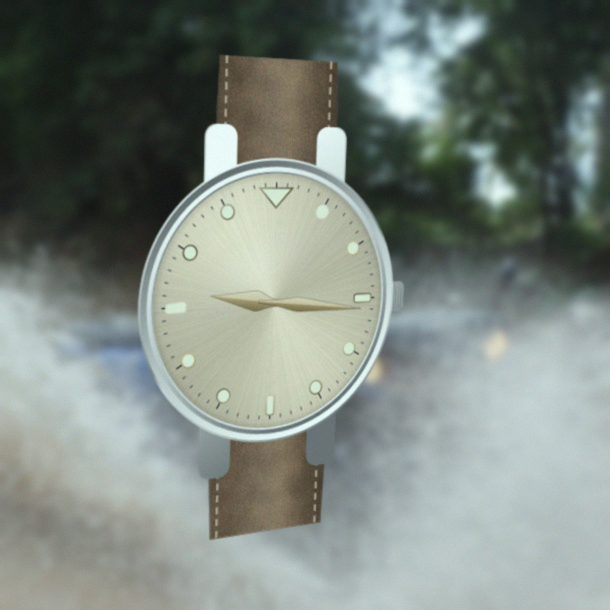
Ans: 9:16
